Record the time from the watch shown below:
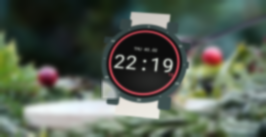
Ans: 22:19
